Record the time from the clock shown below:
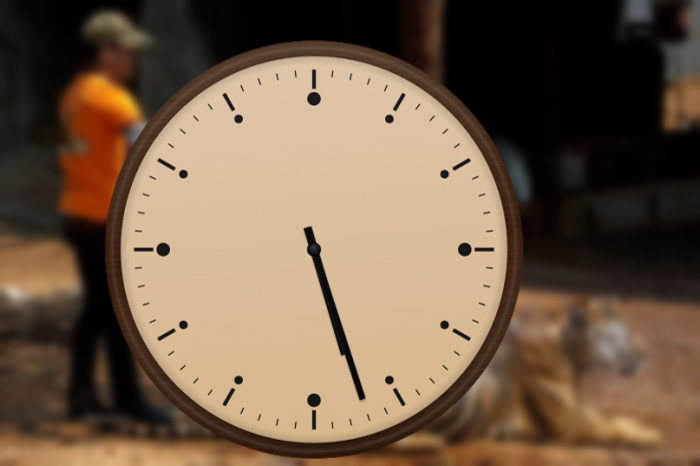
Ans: 5:27
